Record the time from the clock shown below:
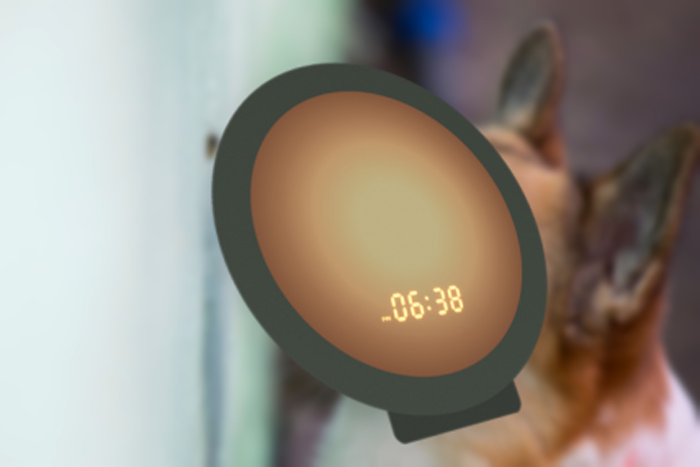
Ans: 6:38
